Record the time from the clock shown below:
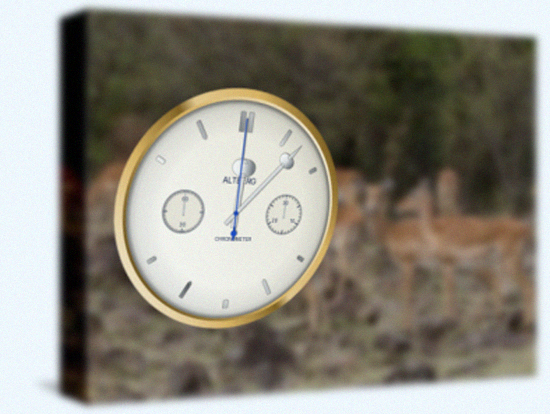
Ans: 12:07
